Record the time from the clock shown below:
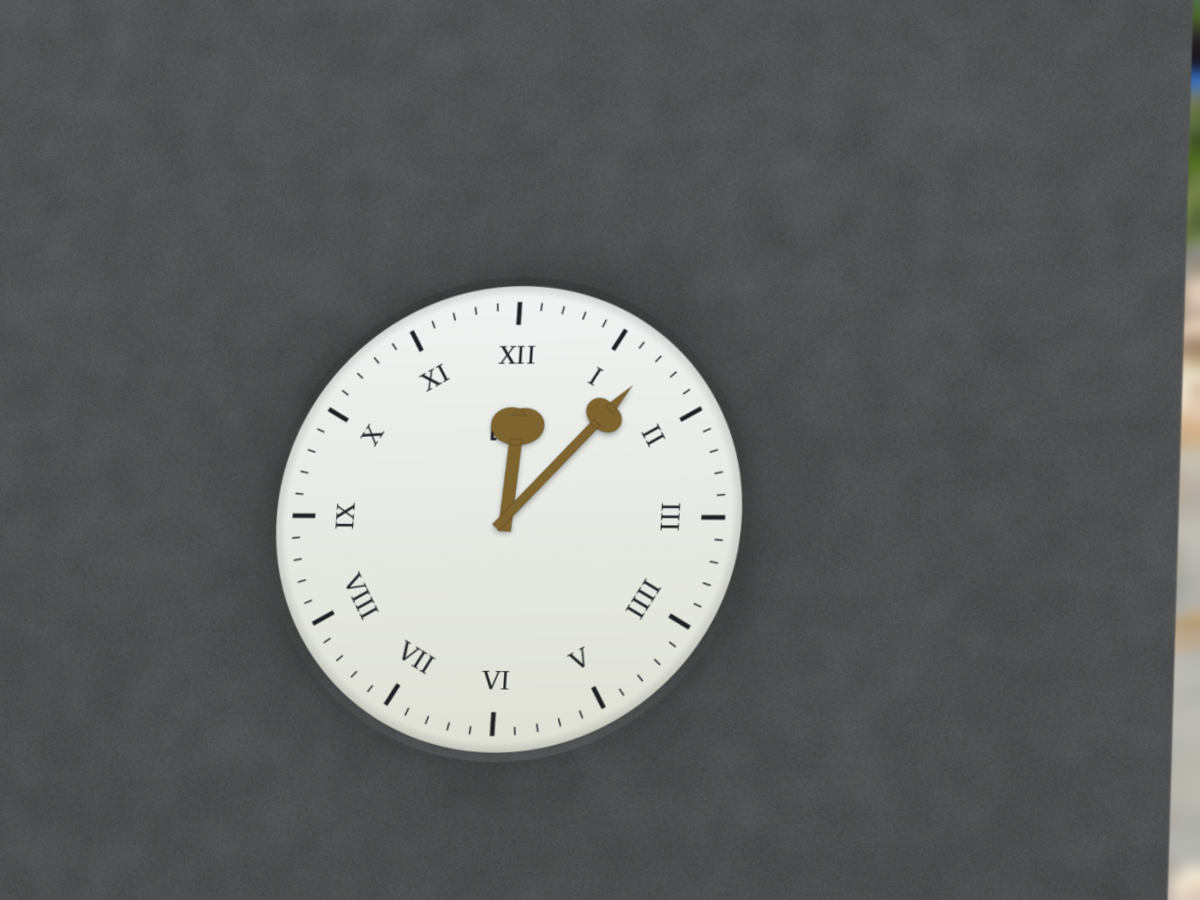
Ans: 12:07
